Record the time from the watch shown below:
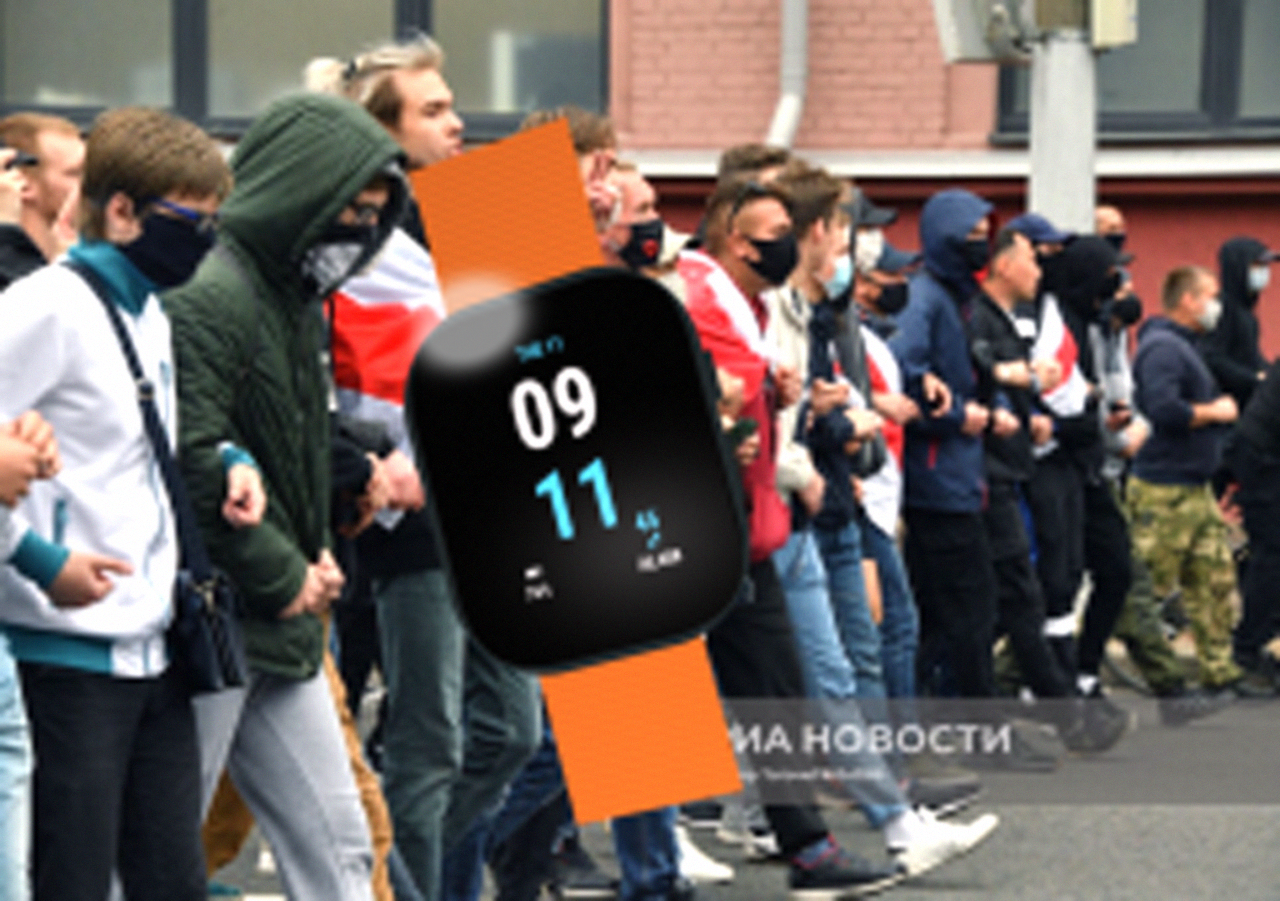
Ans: 9:11
